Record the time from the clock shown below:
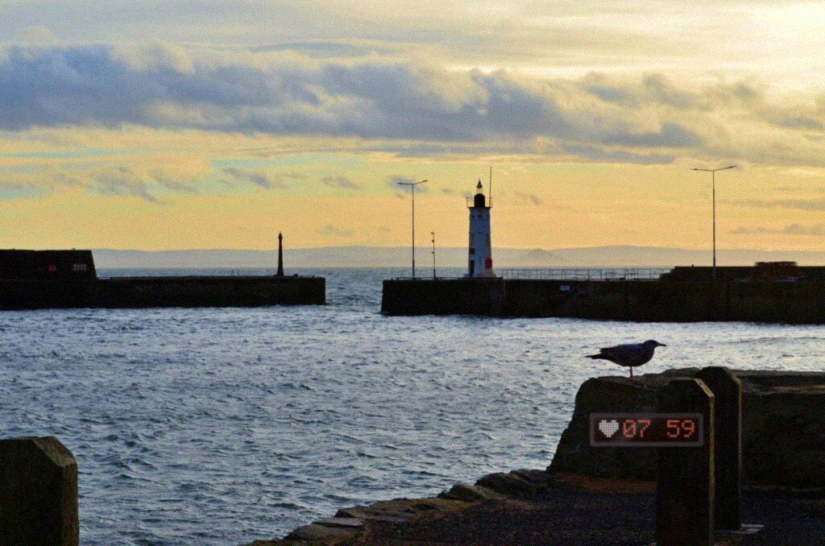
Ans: 7:59
